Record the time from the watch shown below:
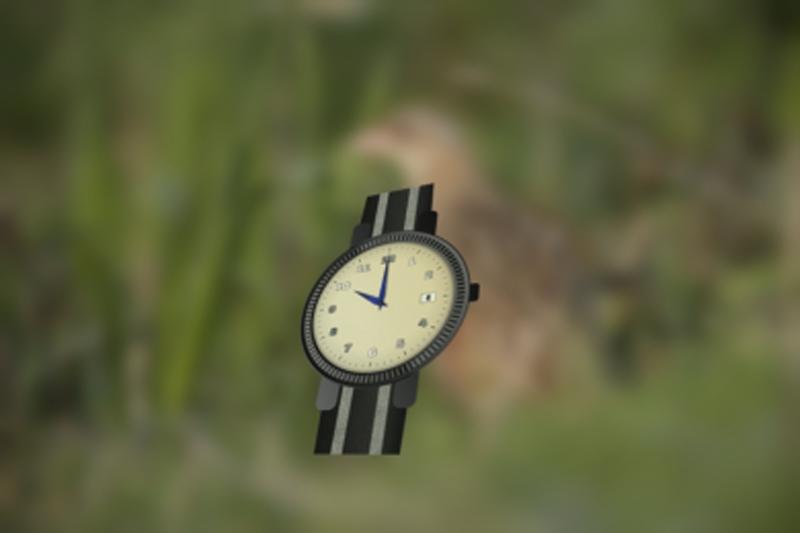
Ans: 10:00
